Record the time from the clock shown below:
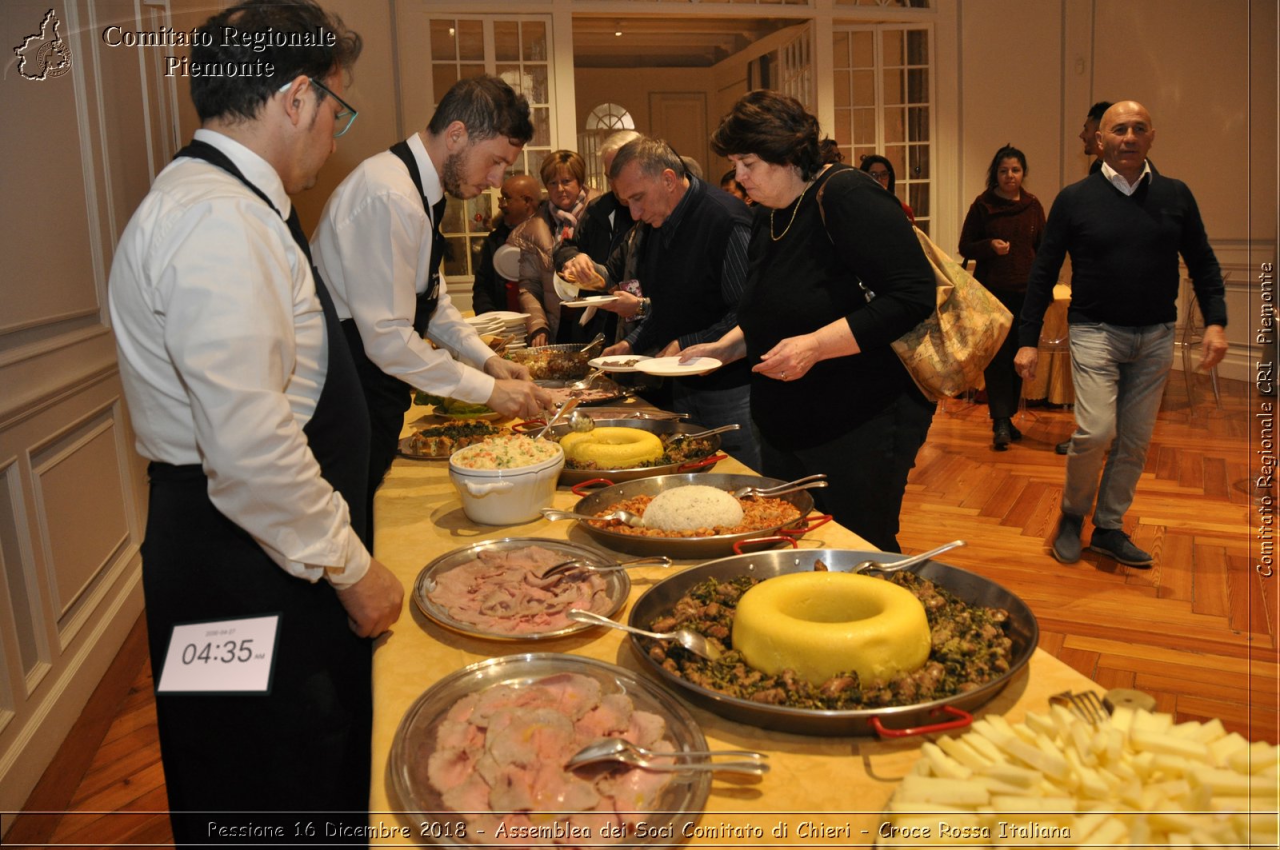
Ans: 4:35
